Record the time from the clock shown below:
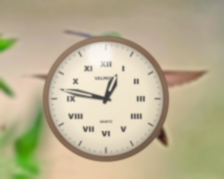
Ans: 12:47
